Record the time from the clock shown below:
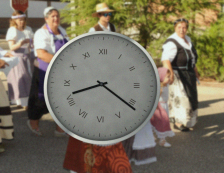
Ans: 8:21
